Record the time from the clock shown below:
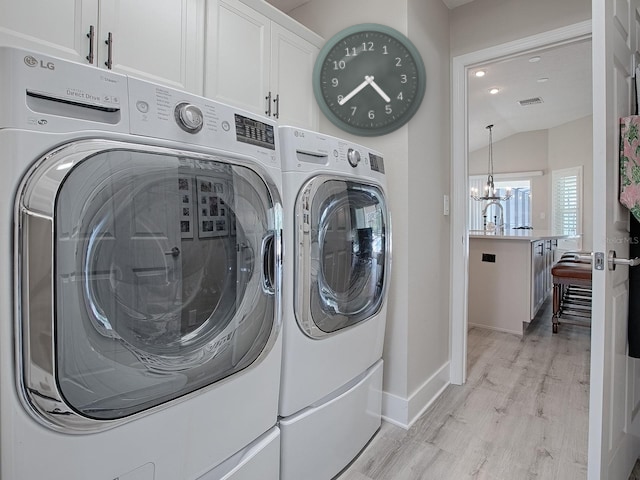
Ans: 4:39
